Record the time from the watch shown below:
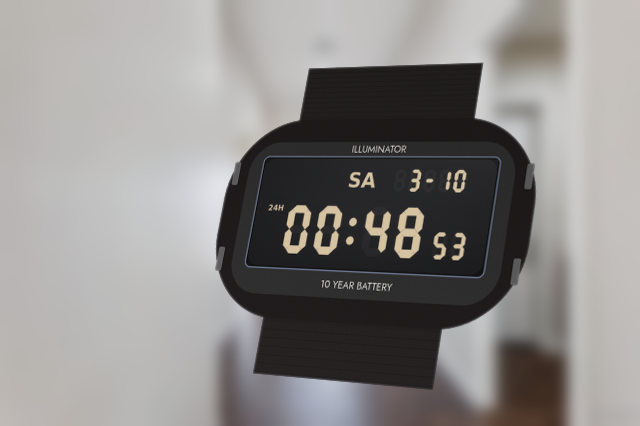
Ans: 0:48:53
